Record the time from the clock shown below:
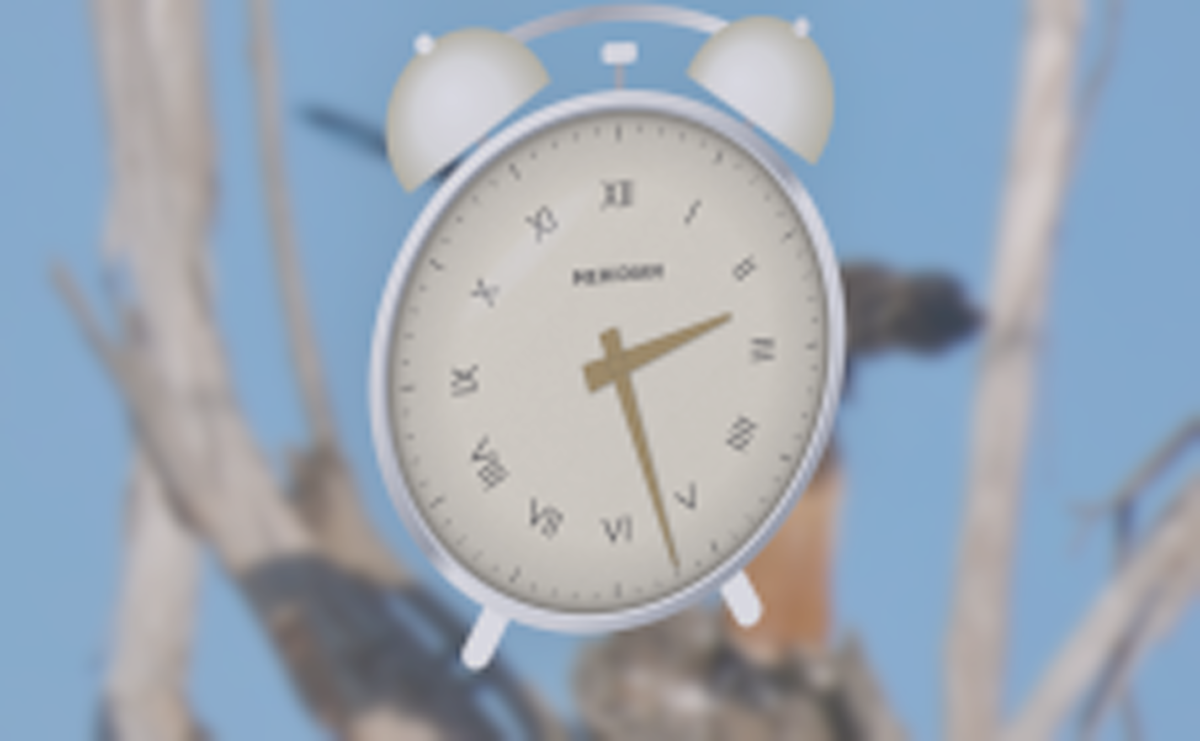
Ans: 2:27
